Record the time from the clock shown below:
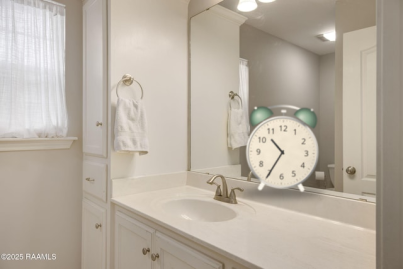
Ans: 10:35
